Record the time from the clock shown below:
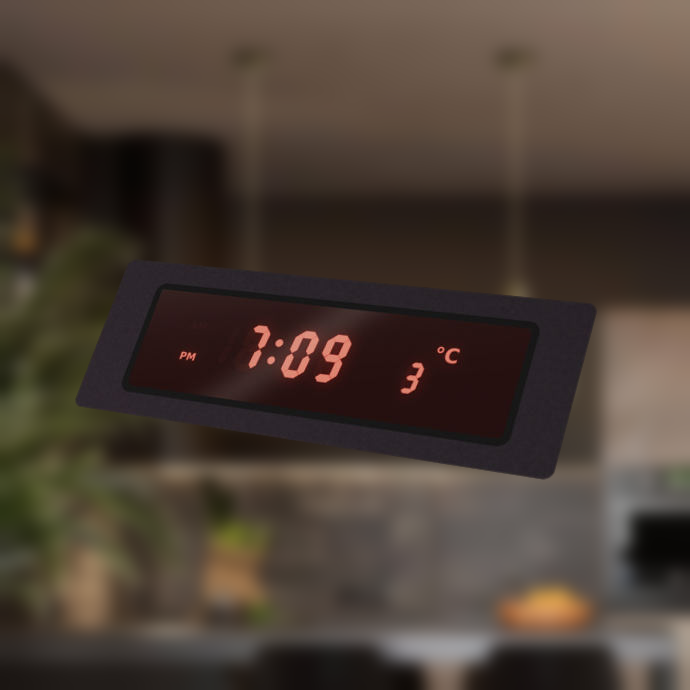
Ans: 7:09
